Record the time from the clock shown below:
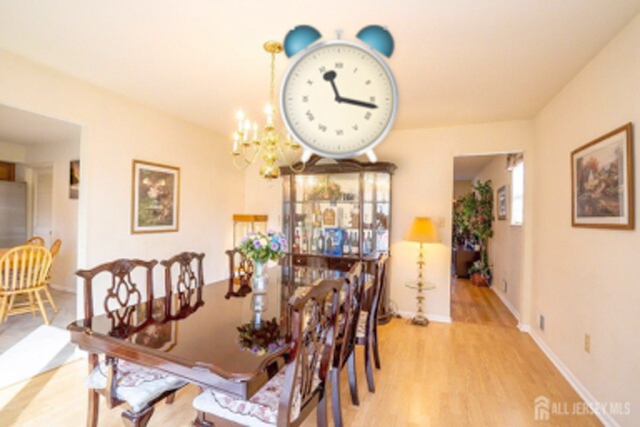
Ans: 11:17
